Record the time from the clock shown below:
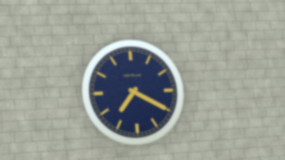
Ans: 7:20
